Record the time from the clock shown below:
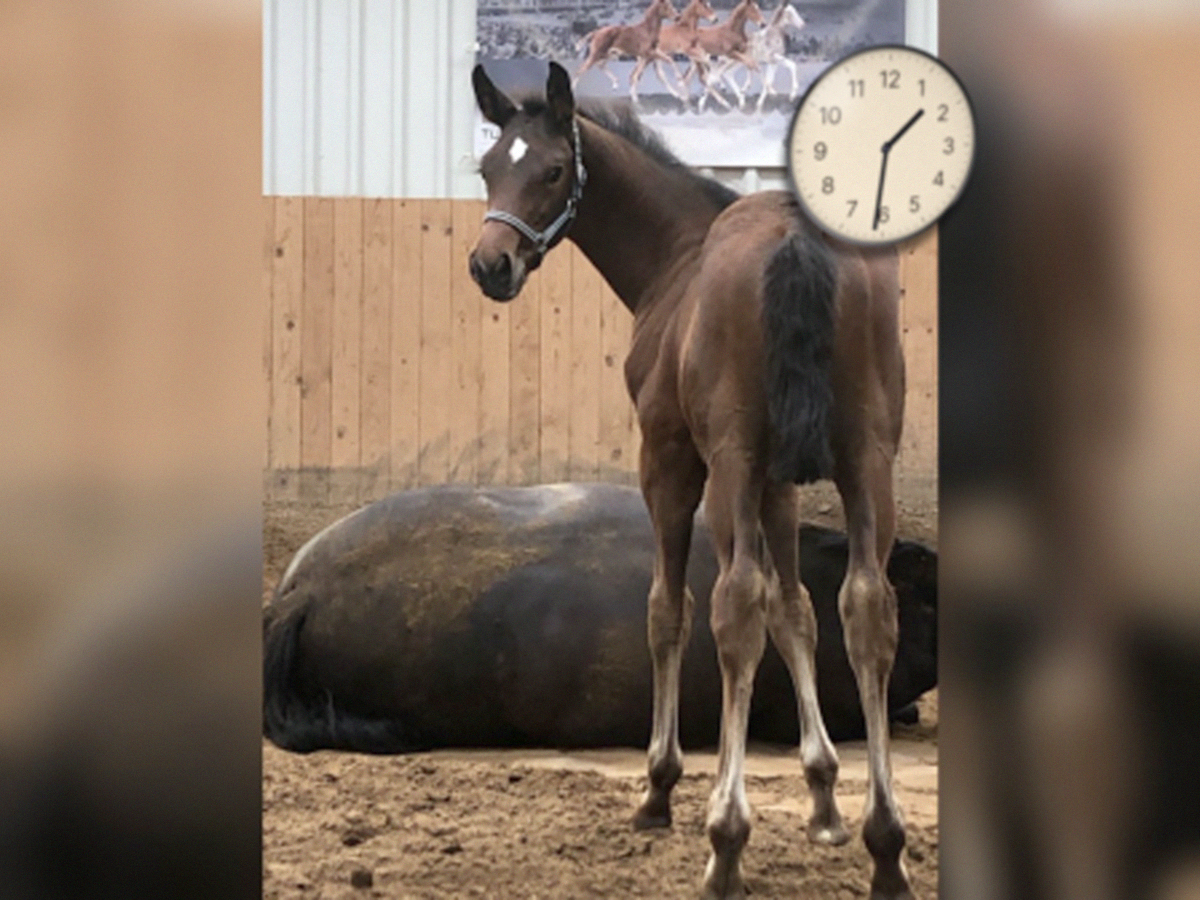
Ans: 1:31
